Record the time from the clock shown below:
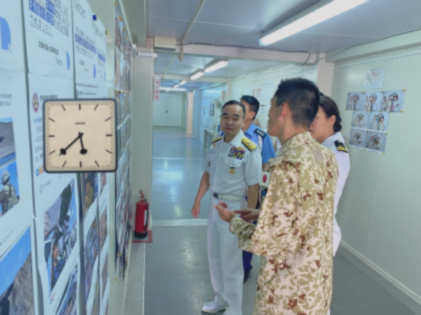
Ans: 5:38
